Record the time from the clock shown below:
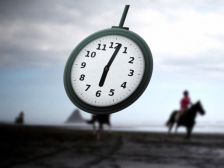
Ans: 6:02
